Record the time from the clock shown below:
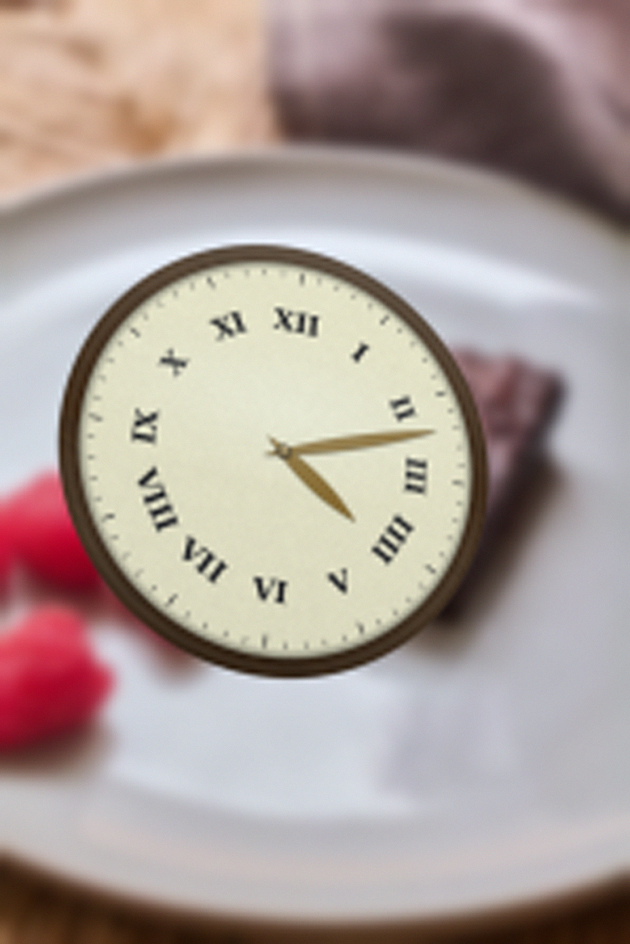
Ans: 4:12
